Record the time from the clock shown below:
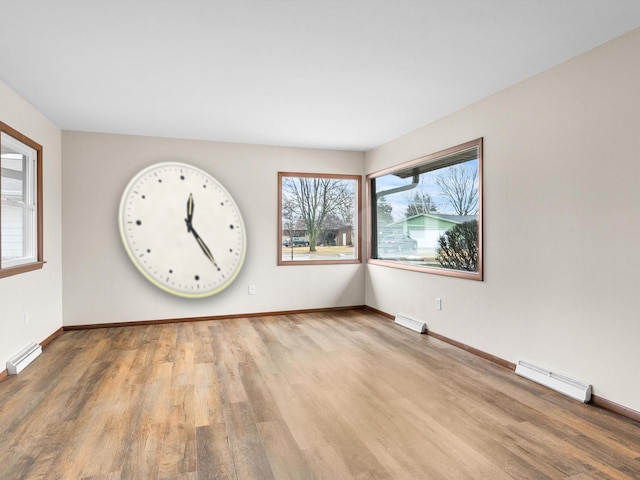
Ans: 12:25
